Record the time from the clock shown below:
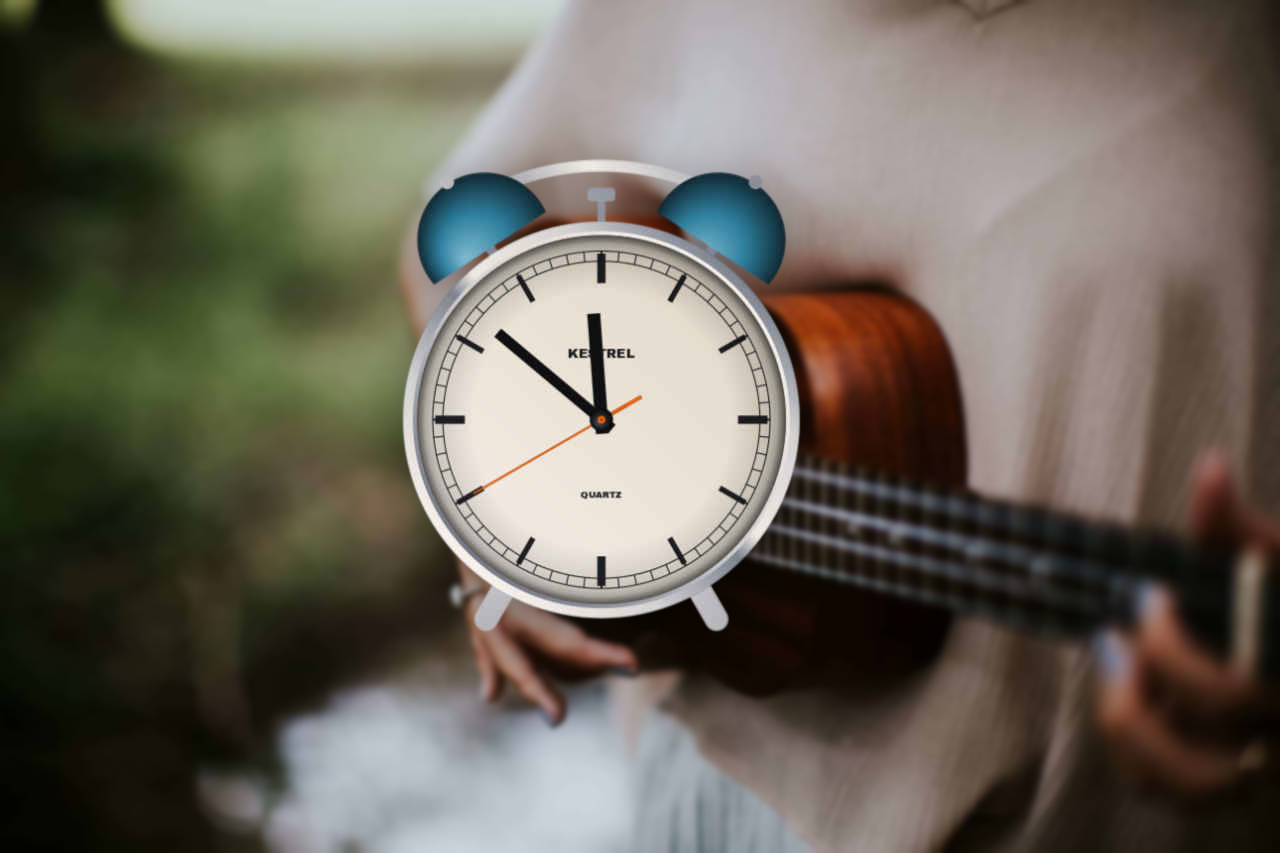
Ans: 11:51:40
